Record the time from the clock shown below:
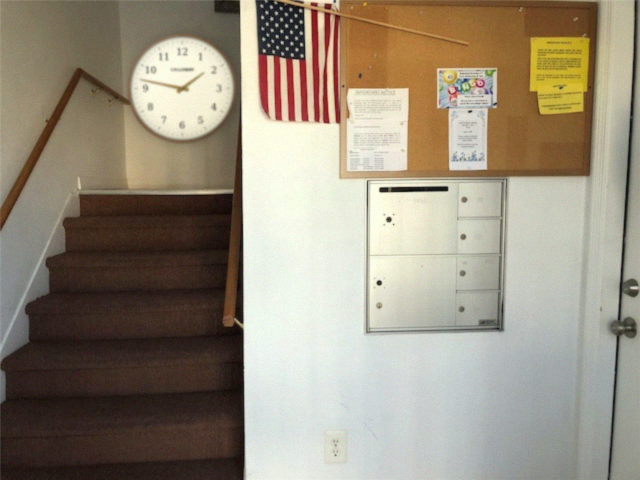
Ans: 1:47
